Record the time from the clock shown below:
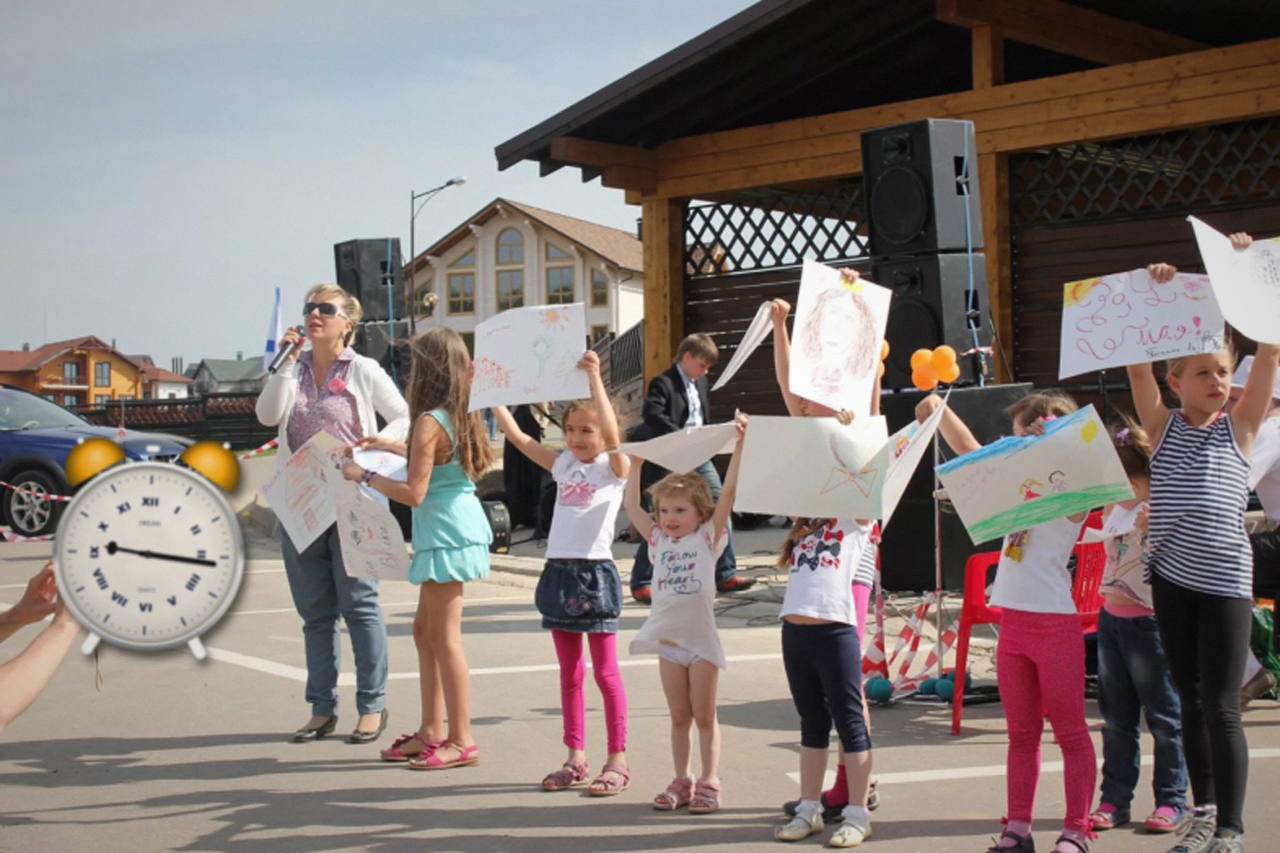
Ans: 9:16
